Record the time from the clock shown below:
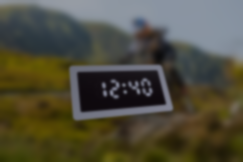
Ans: 12:40
